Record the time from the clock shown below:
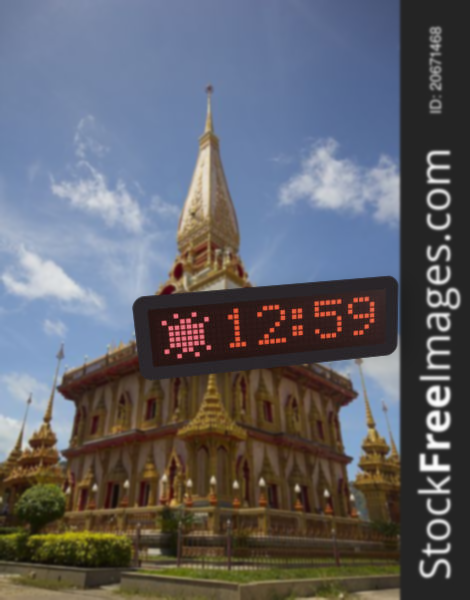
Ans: 12:59
